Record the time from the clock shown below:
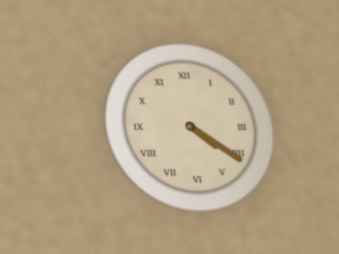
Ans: 4:21
